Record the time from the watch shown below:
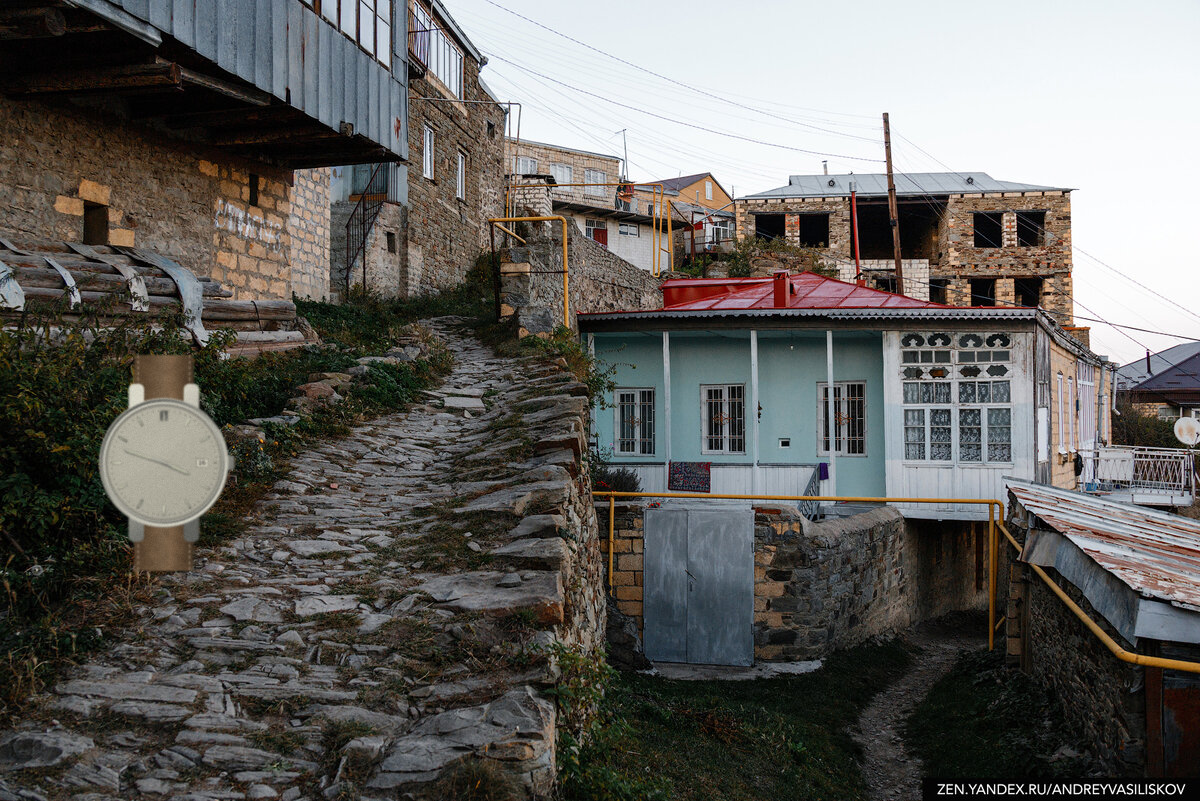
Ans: 3:48
